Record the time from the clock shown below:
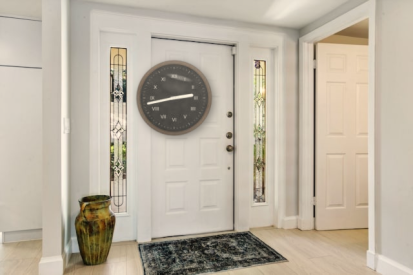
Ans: 2:43
